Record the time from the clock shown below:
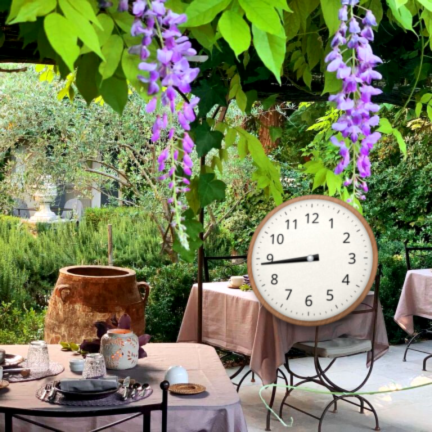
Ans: 8:44
